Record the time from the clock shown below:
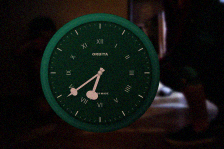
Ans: 6:39
